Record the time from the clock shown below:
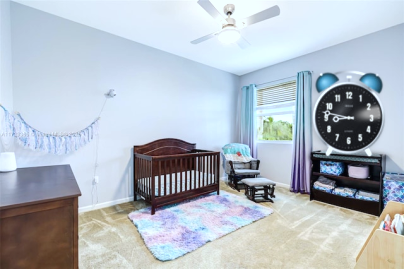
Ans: 8:47
